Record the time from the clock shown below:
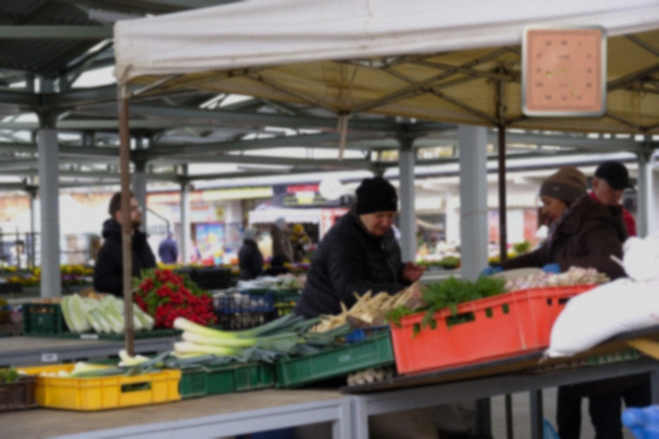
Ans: 8:26
